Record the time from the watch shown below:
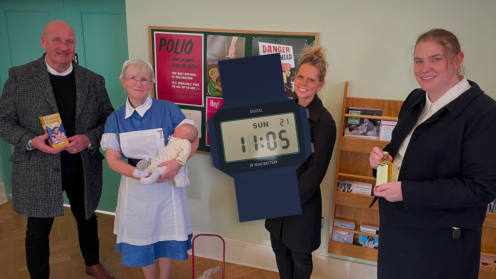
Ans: 11:05
